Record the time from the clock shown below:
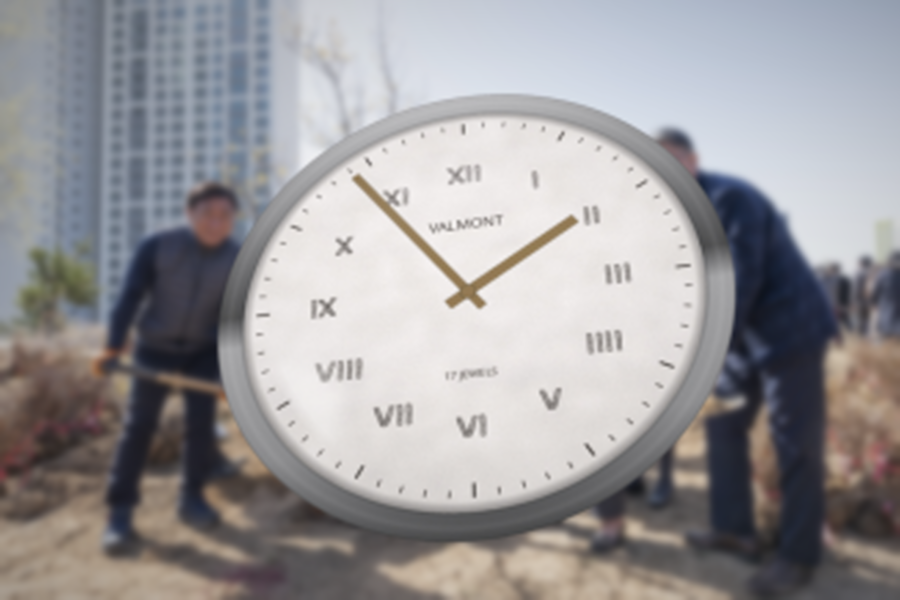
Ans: 1:54
